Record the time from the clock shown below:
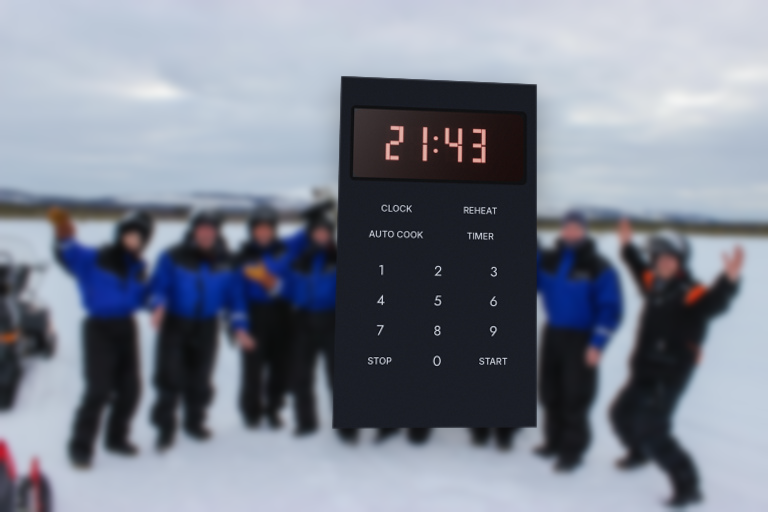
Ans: 21:43
